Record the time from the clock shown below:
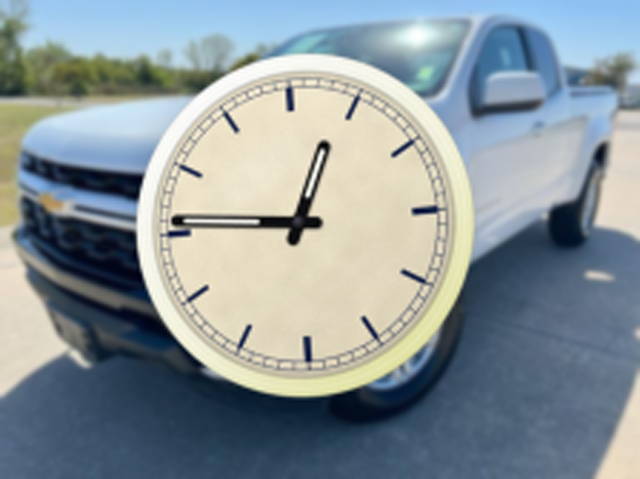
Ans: 12:46
